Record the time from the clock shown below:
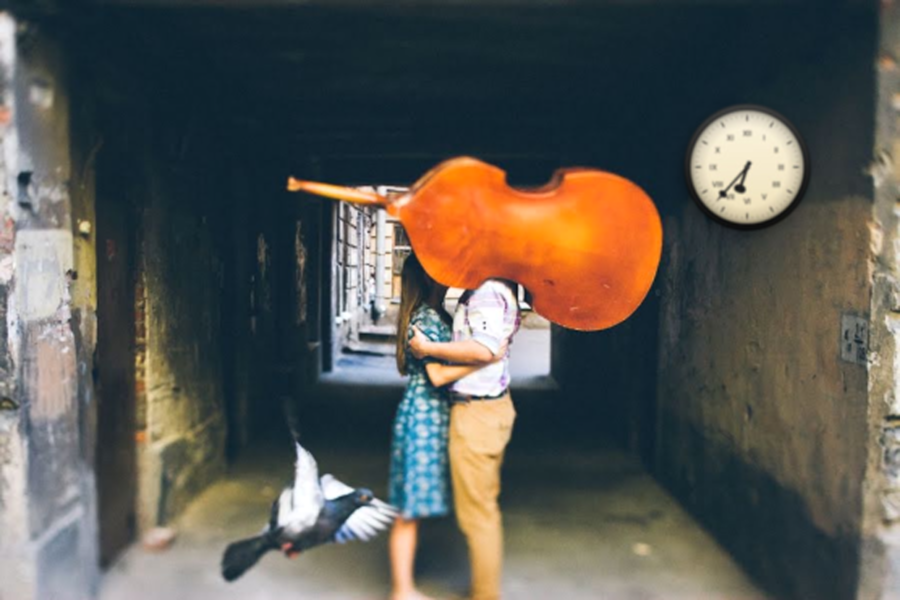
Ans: 6:37
